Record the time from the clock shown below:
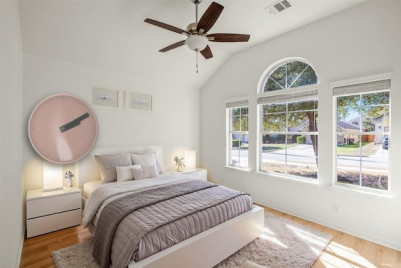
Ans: 2:10
